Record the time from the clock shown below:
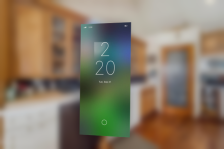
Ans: 2:20
